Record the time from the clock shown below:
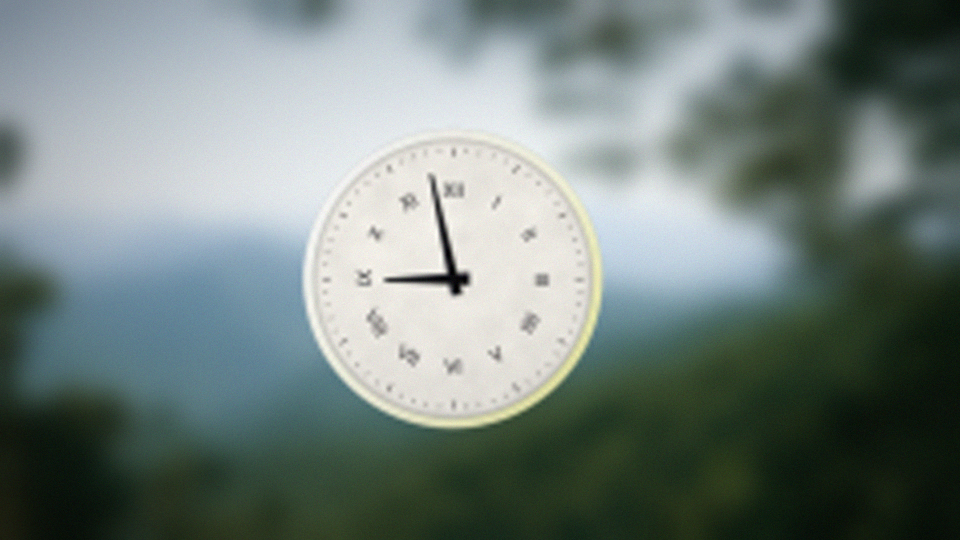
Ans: 8:58
